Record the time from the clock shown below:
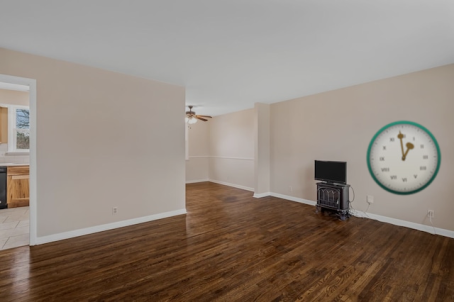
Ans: 12:59
